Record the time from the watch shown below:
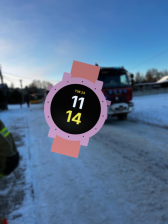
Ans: 11:14
